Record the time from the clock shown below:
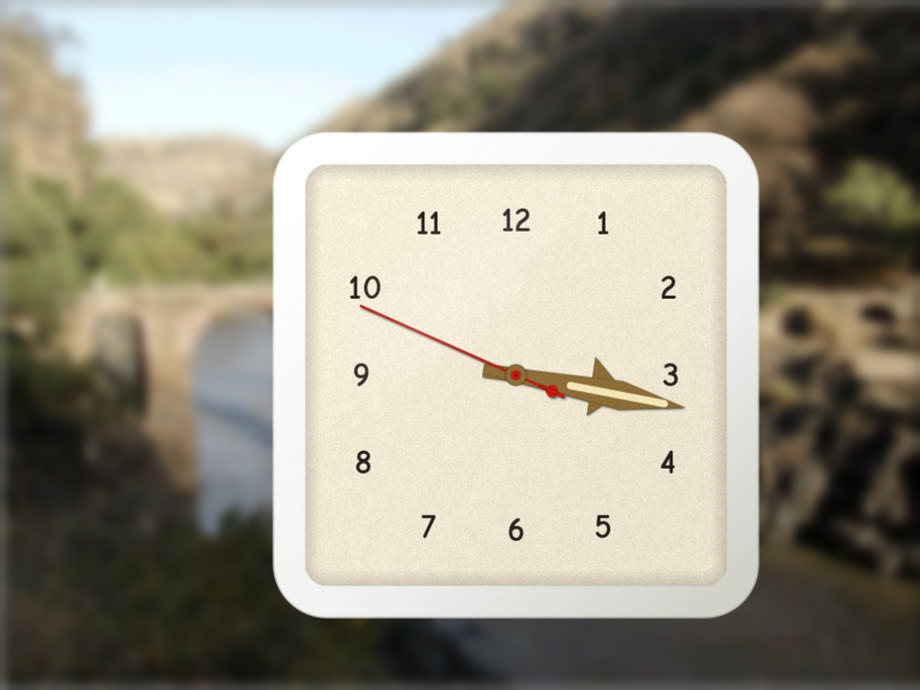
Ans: 3:16:49
